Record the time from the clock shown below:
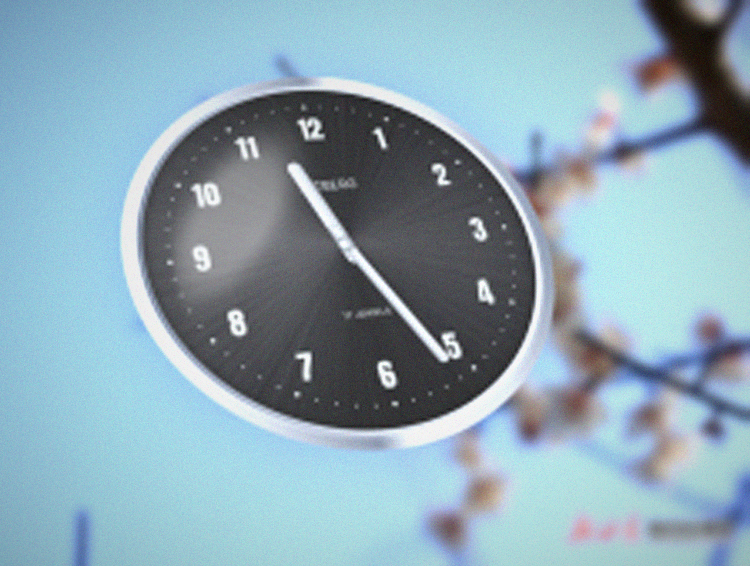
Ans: 11:26
